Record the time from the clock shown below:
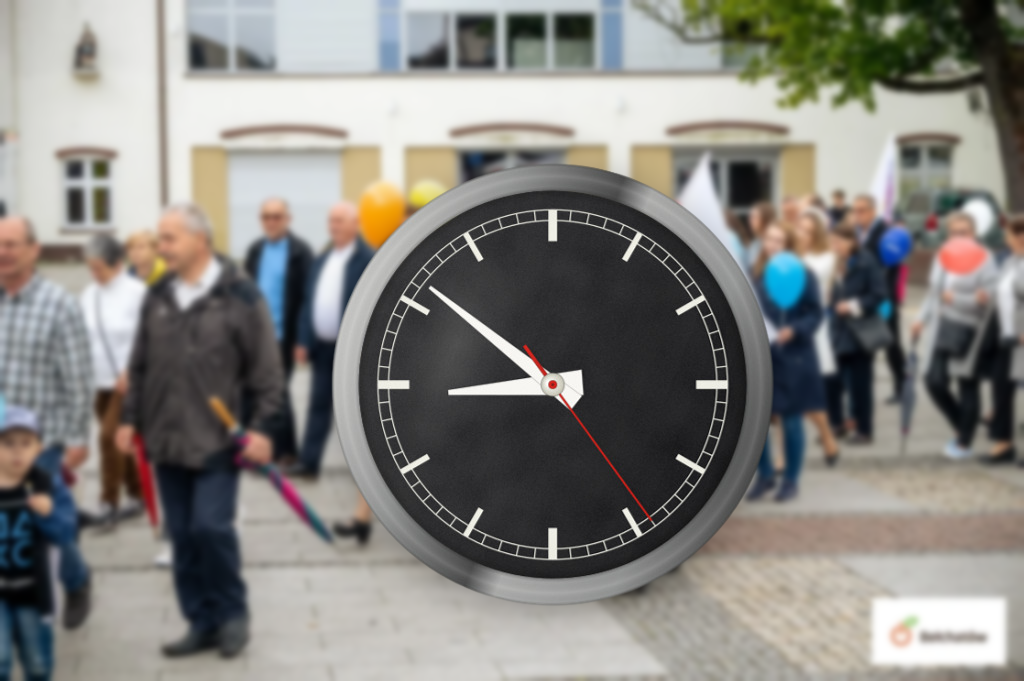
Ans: 8:51:24
